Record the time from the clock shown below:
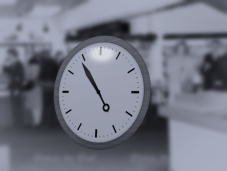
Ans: 4:54
